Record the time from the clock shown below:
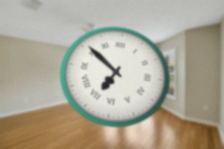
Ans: 6:51
